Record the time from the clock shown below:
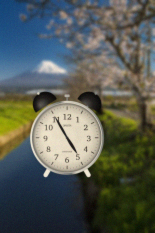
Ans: 4:55
